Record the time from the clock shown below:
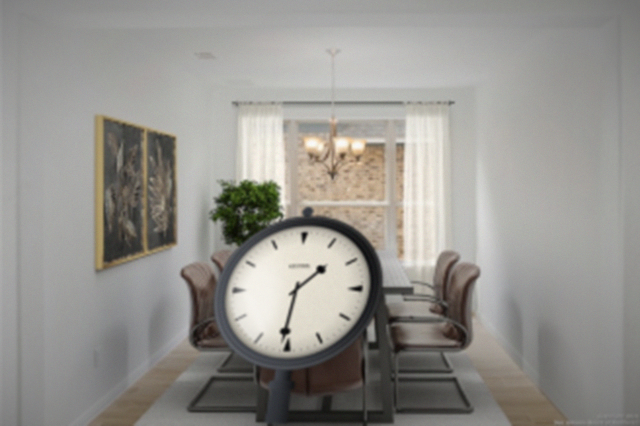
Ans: 1:31
